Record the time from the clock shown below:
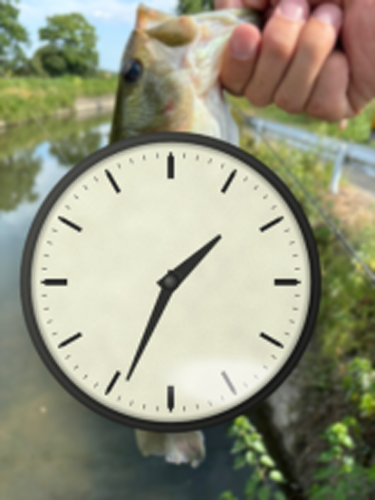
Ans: 1:34
